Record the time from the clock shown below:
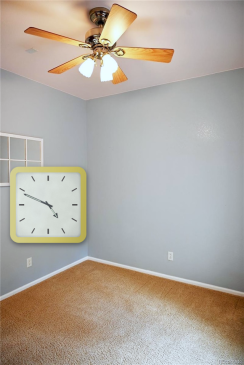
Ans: 4:49
